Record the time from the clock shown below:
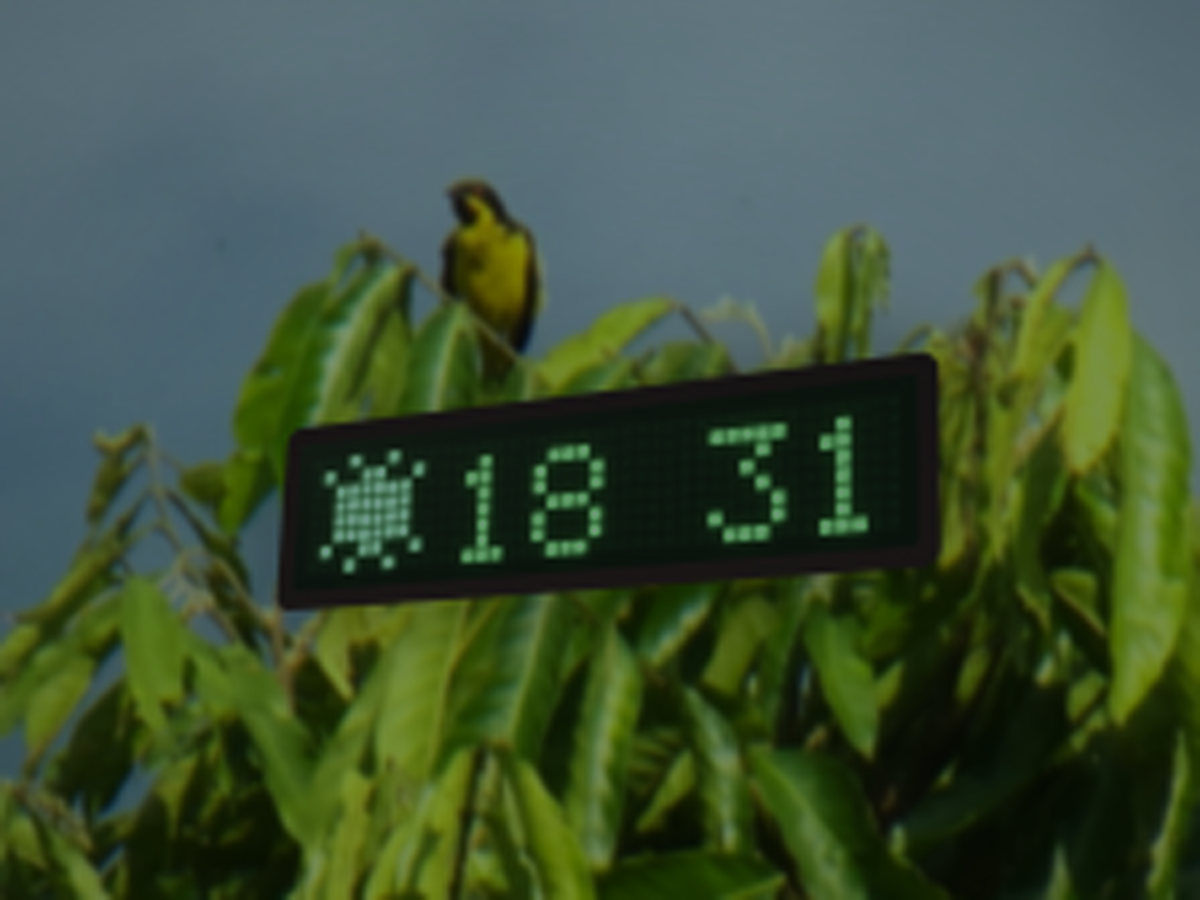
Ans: 18:31
